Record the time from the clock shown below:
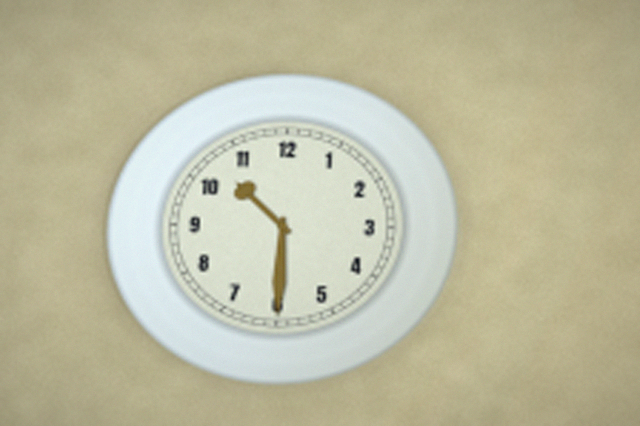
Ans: 10:30
